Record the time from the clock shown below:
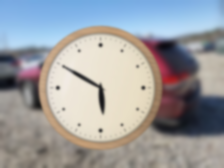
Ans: 5:50
